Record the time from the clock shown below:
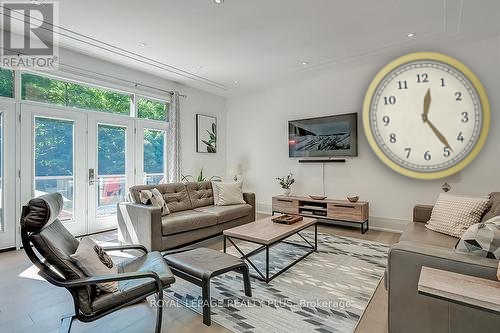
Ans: 12:24
